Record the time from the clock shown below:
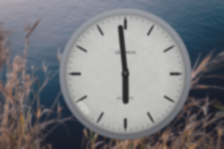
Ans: 5:59
